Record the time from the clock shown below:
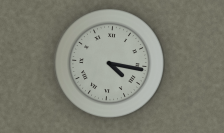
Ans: 4:16
